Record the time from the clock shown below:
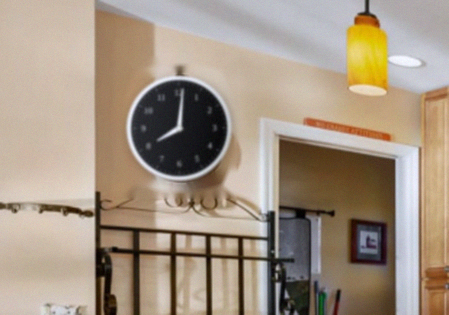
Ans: 8:01
